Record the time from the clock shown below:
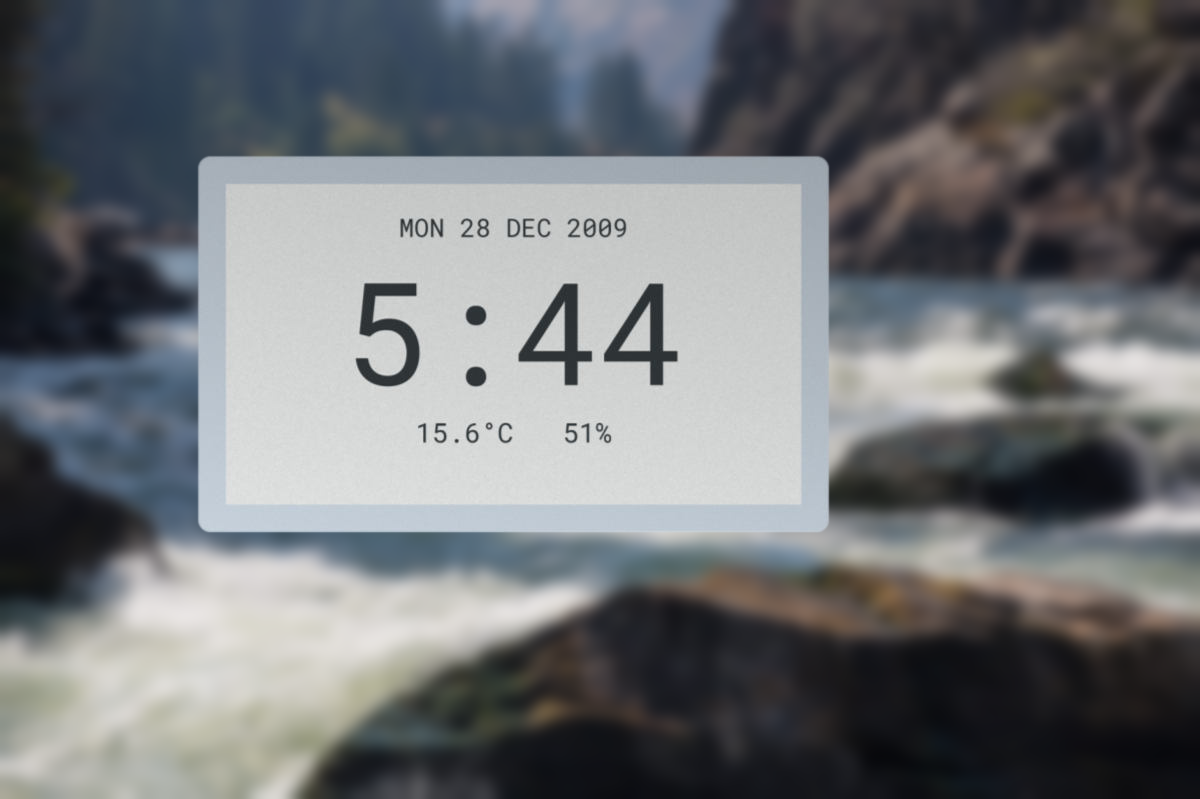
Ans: 5:44
